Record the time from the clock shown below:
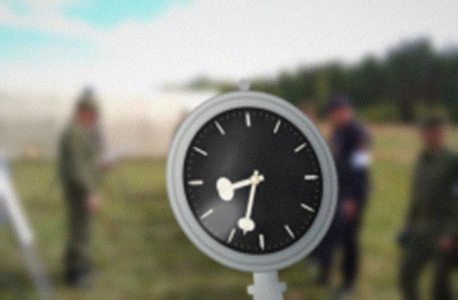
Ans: 8:33
